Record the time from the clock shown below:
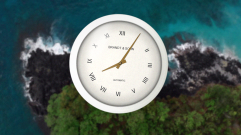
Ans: 8:05
